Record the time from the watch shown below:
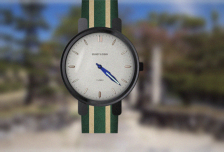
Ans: 4:22
